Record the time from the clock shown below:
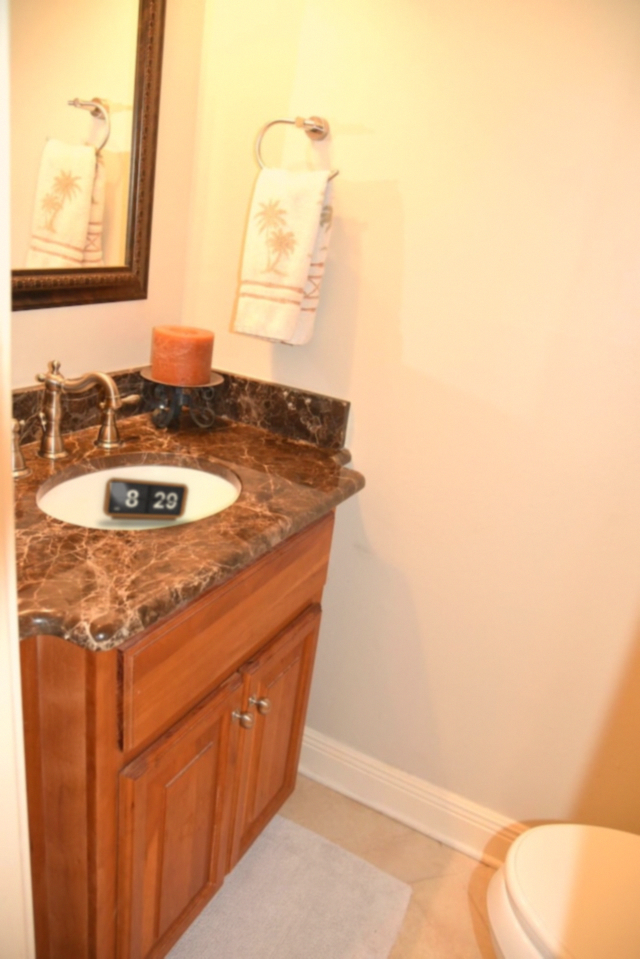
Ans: 8:29
